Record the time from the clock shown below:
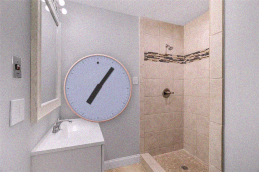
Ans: 7:06
